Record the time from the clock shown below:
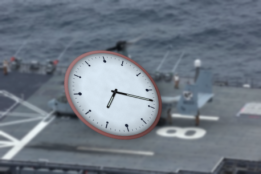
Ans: 7:18
